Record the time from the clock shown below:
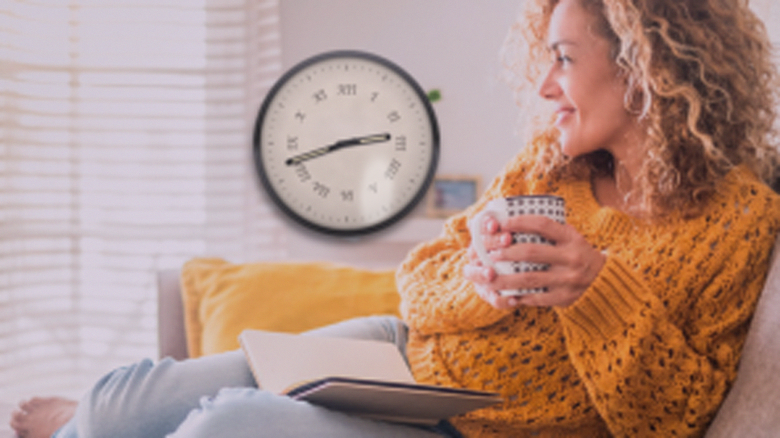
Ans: 2:42
